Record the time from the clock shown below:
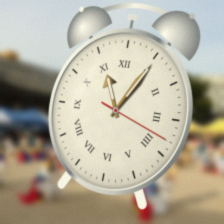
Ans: 11:05:18
